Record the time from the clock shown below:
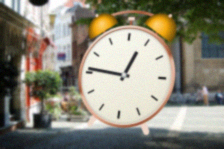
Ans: 12:46
